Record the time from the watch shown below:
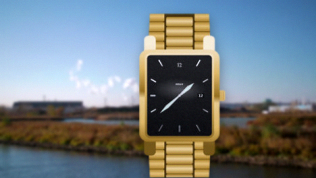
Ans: 1:38
